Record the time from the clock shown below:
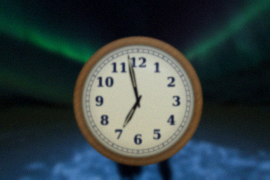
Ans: 6:58
